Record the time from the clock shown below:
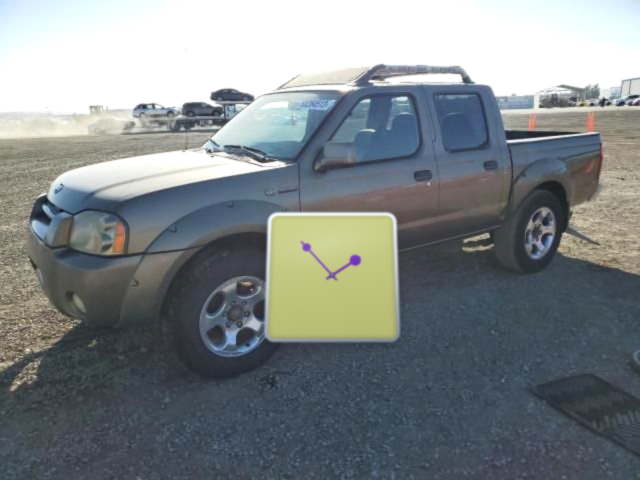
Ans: 1:53
